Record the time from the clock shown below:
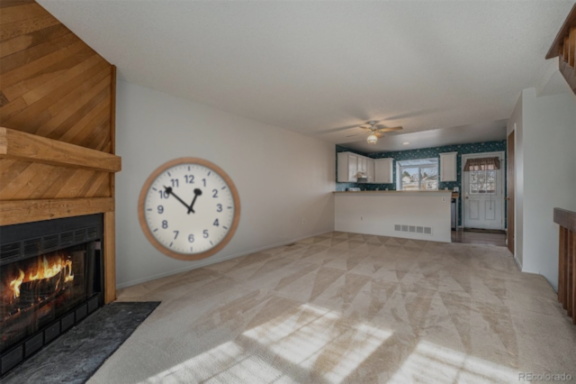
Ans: 12:52
